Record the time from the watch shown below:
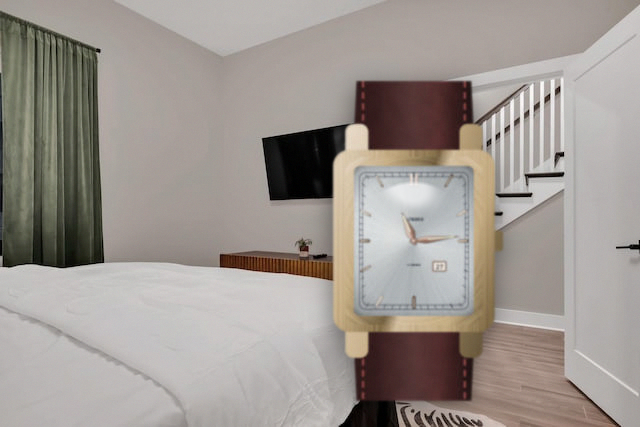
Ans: 11:14
